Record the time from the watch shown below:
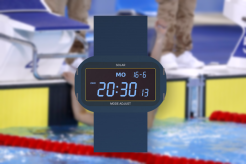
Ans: 20:30:13
